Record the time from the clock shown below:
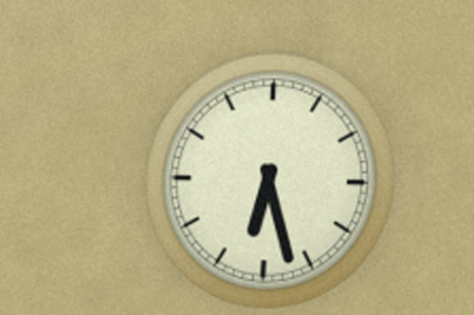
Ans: 6:27
